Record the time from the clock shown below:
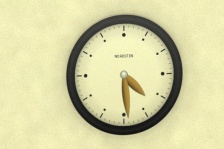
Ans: 4:29
